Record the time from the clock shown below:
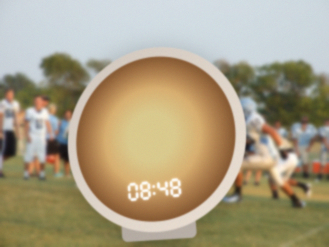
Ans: 8:48
